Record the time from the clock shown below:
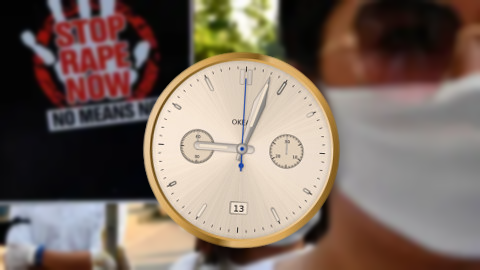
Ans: 9:03
